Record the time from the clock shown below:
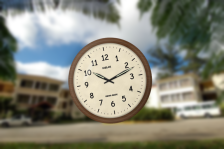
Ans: 10:12
